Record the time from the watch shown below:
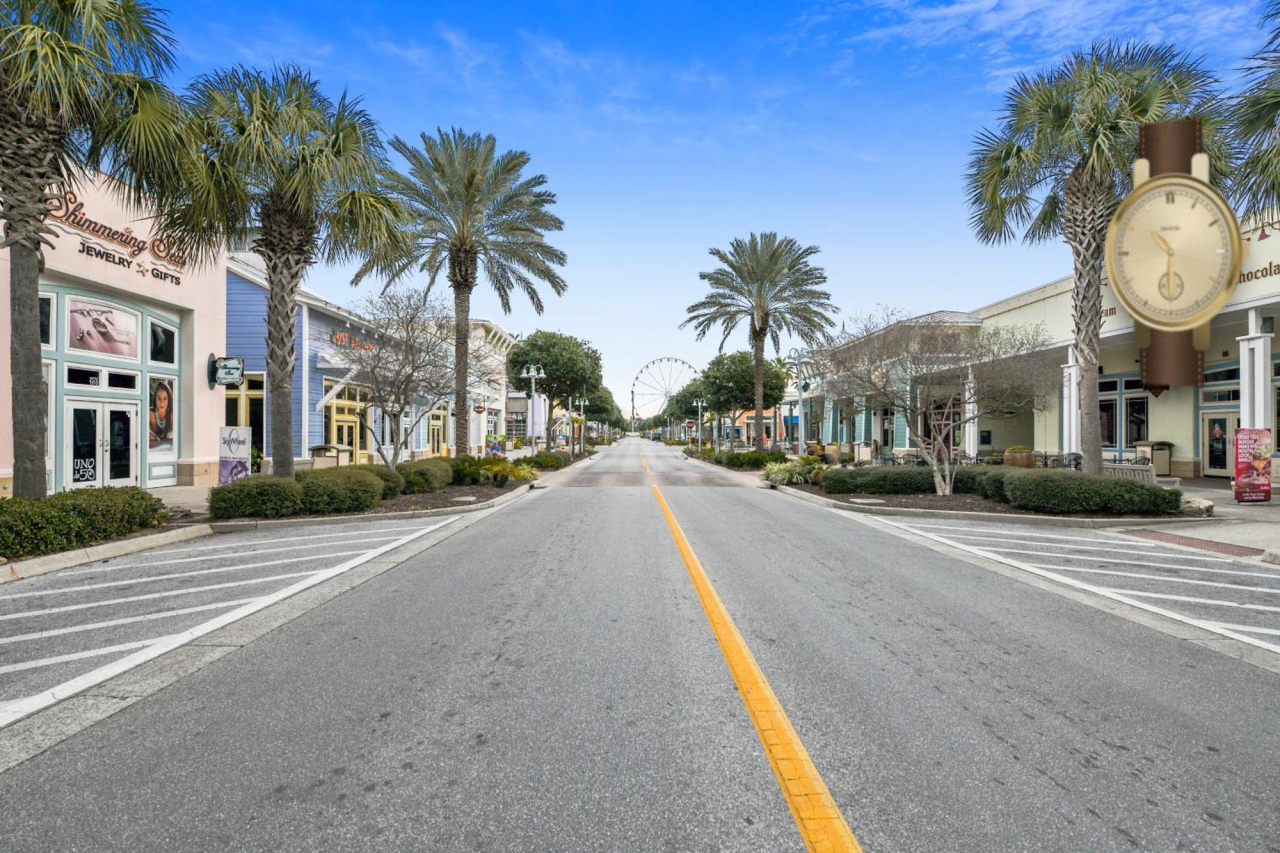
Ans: 10:30
